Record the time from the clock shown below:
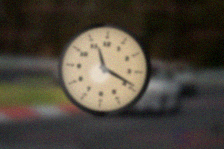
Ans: 11:19
